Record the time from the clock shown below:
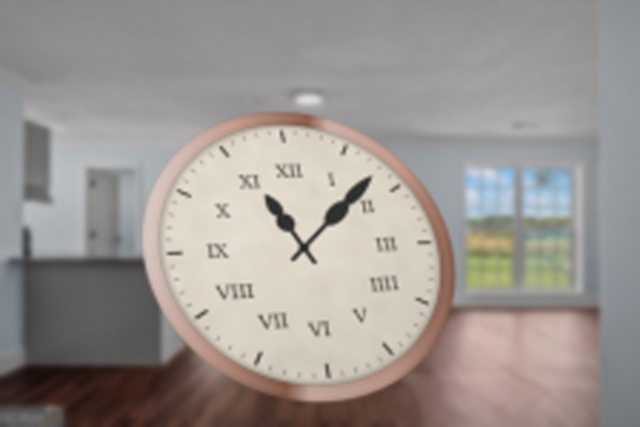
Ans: 11:08
